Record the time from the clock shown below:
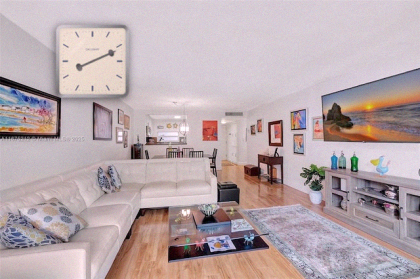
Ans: 8:11
